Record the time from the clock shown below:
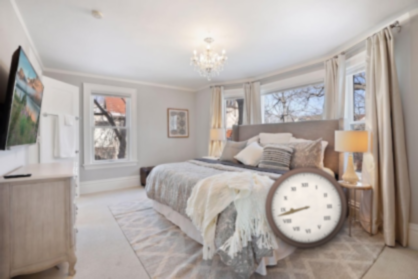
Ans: 8:43
